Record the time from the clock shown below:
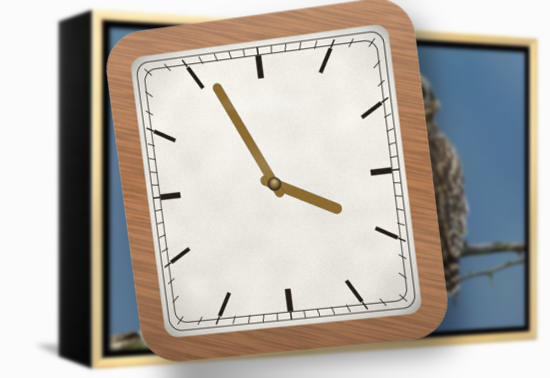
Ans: 3:56
